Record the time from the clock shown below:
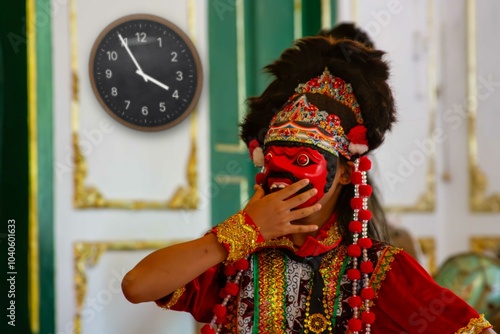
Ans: 3:55
